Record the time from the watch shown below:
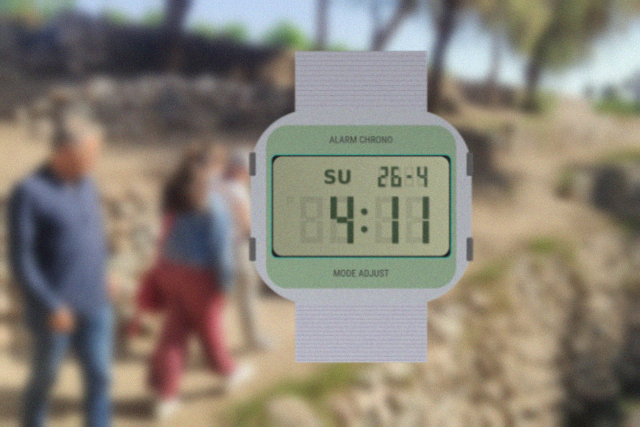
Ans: 4:11
